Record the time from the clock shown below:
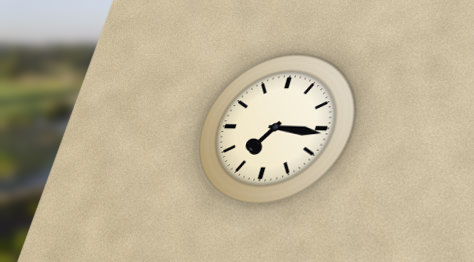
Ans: 7:16
